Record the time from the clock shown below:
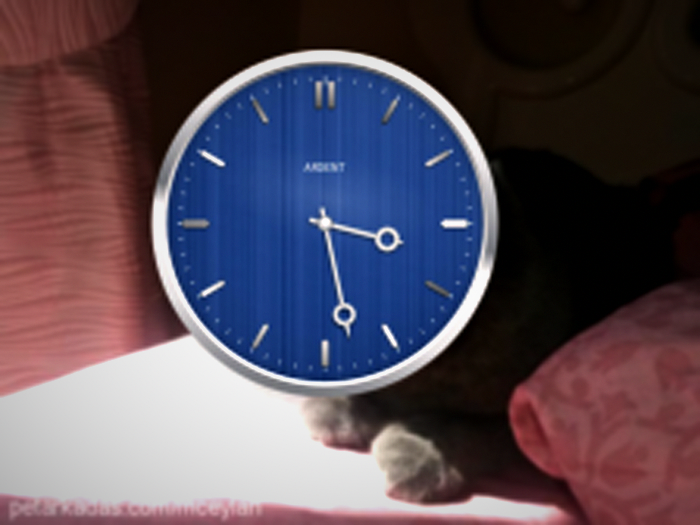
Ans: 3:28
